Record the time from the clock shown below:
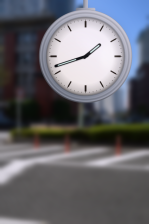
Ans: 1:42
